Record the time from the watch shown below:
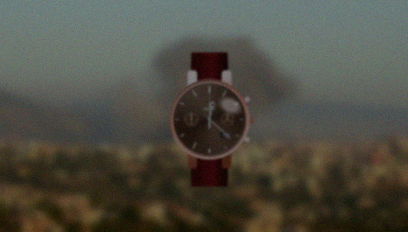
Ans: 12:22
